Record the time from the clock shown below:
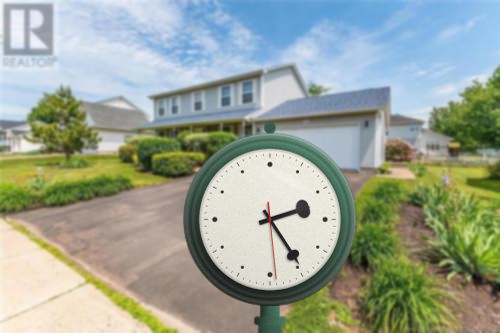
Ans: 2:24:29
